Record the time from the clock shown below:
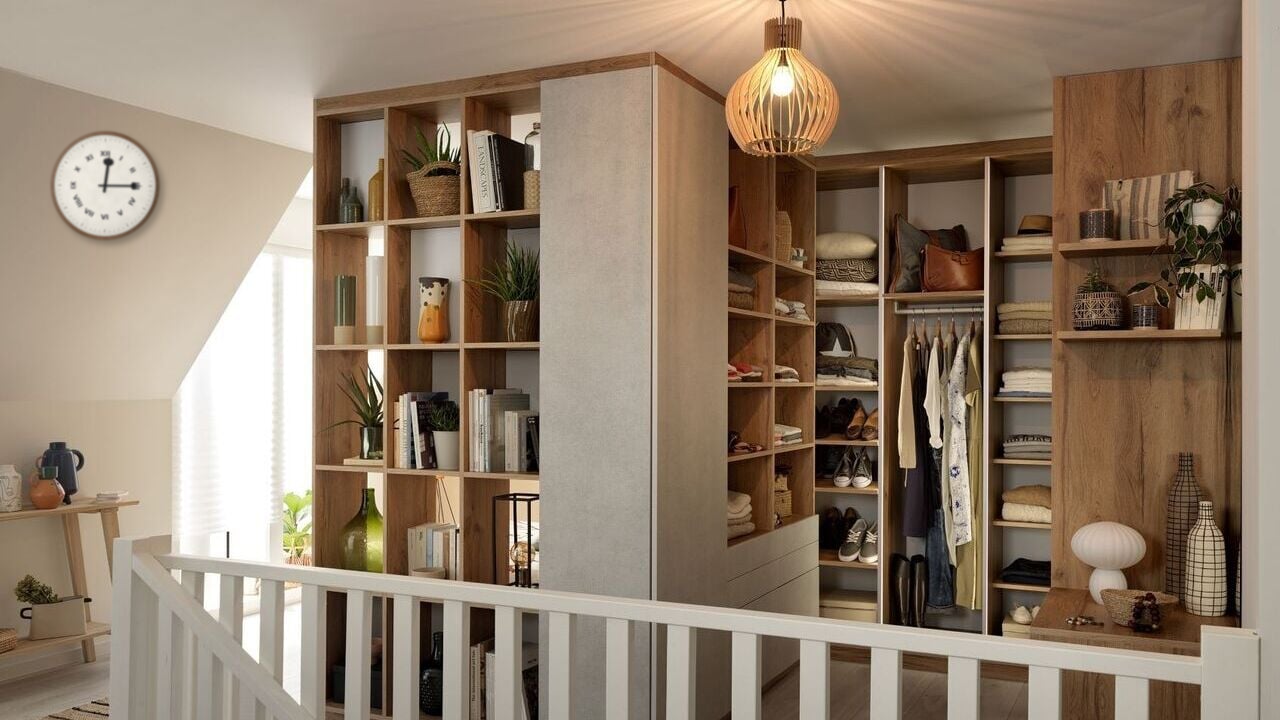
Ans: 12:15
